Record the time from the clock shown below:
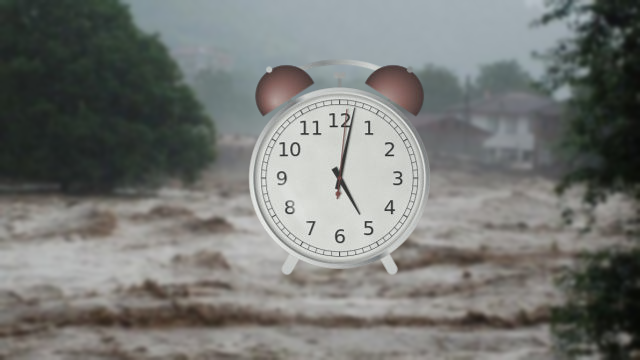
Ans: 5:02:01
